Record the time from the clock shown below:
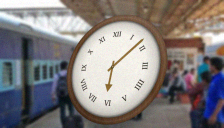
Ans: 6:08
